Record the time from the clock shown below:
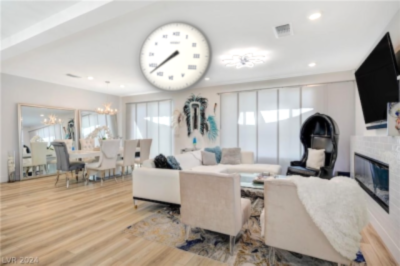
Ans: 7:38
